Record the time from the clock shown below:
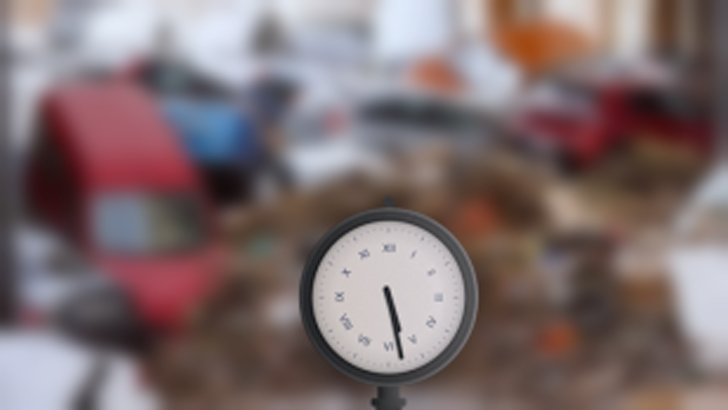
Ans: 5:28
